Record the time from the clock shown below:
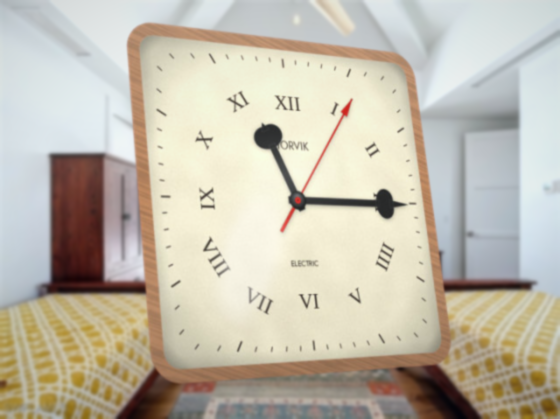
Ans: 11:15:06
